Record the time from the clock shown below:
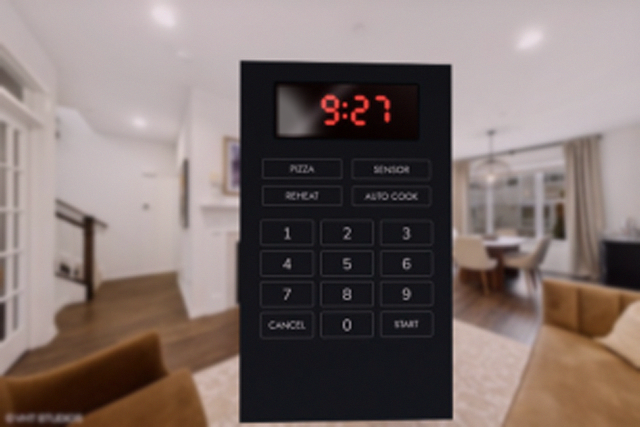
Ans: 9:27
